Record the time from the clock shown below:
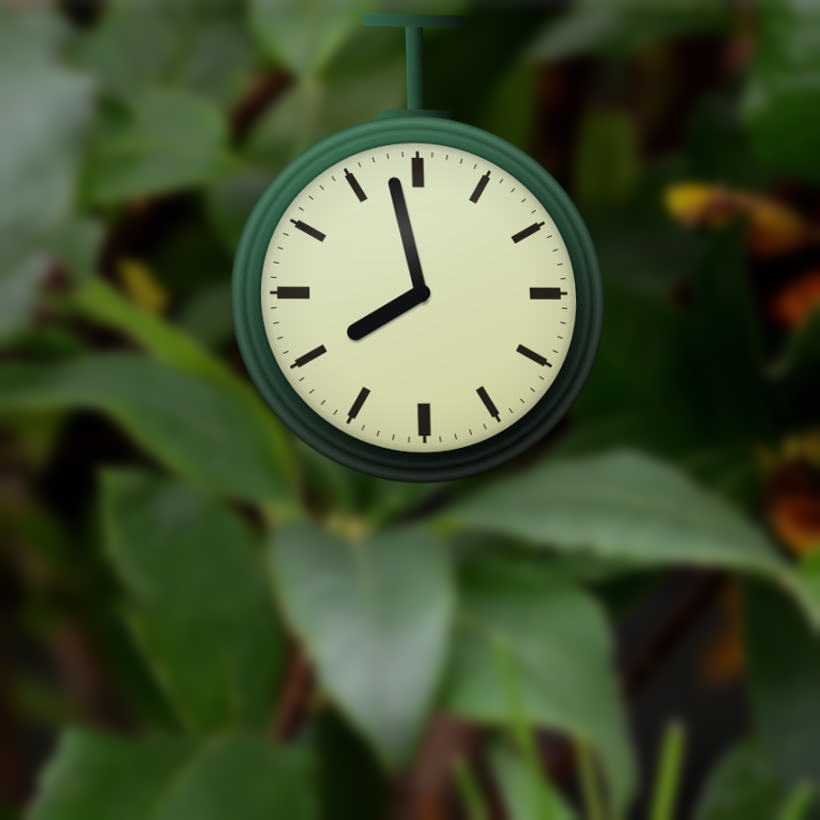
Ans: 7:58
